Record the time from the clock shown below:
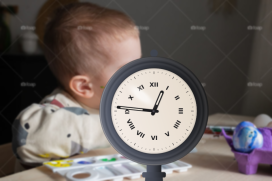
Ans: 12:46
